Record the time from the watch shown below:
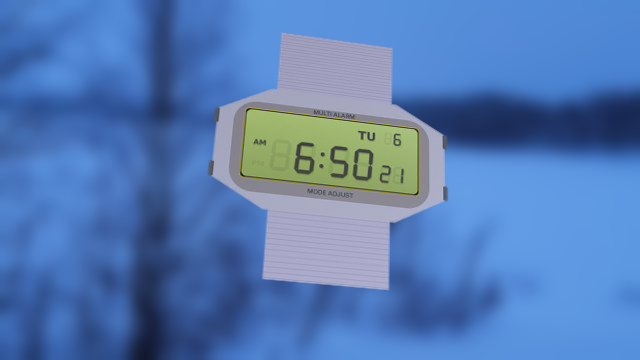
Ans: 6:50:21
